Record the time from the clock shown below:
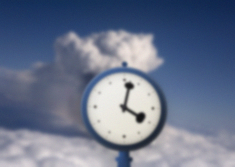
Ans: 4:02
